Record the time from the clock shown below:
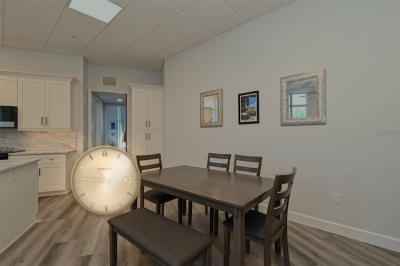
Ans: 10:46
